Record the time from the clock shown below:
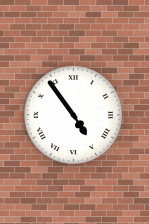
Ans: 4:54
